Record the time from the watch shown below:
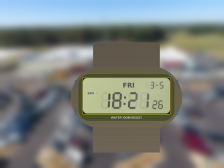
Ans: 18:21:26
